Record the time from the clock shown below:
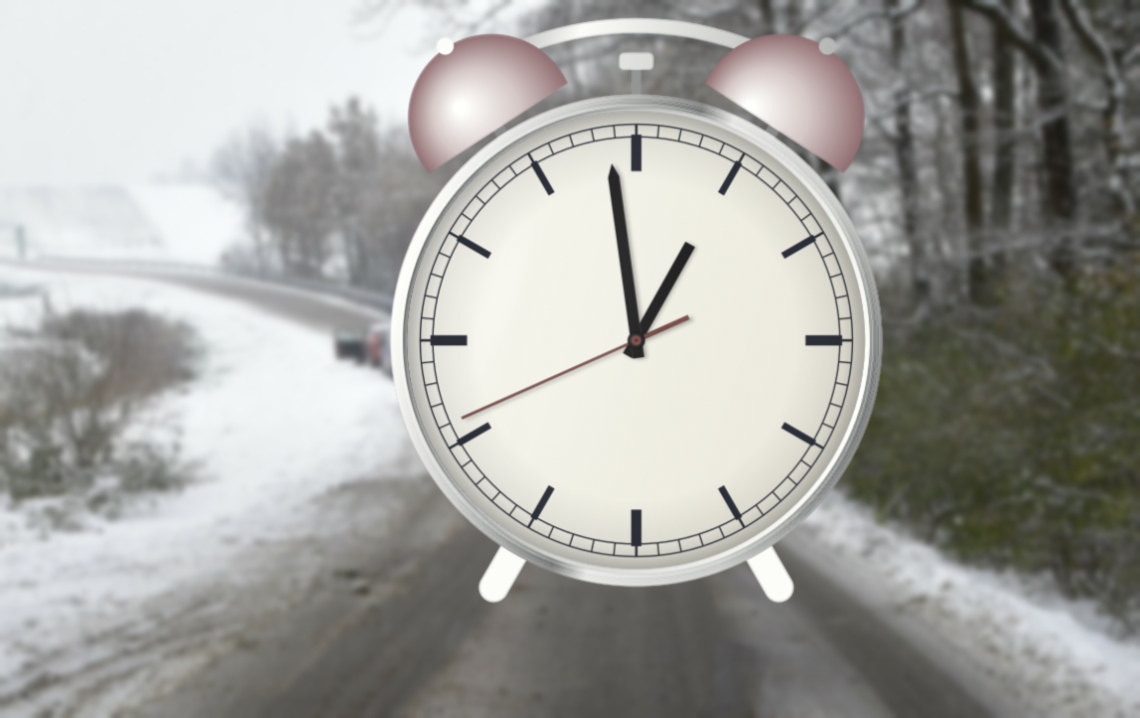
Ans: 12:58:41
